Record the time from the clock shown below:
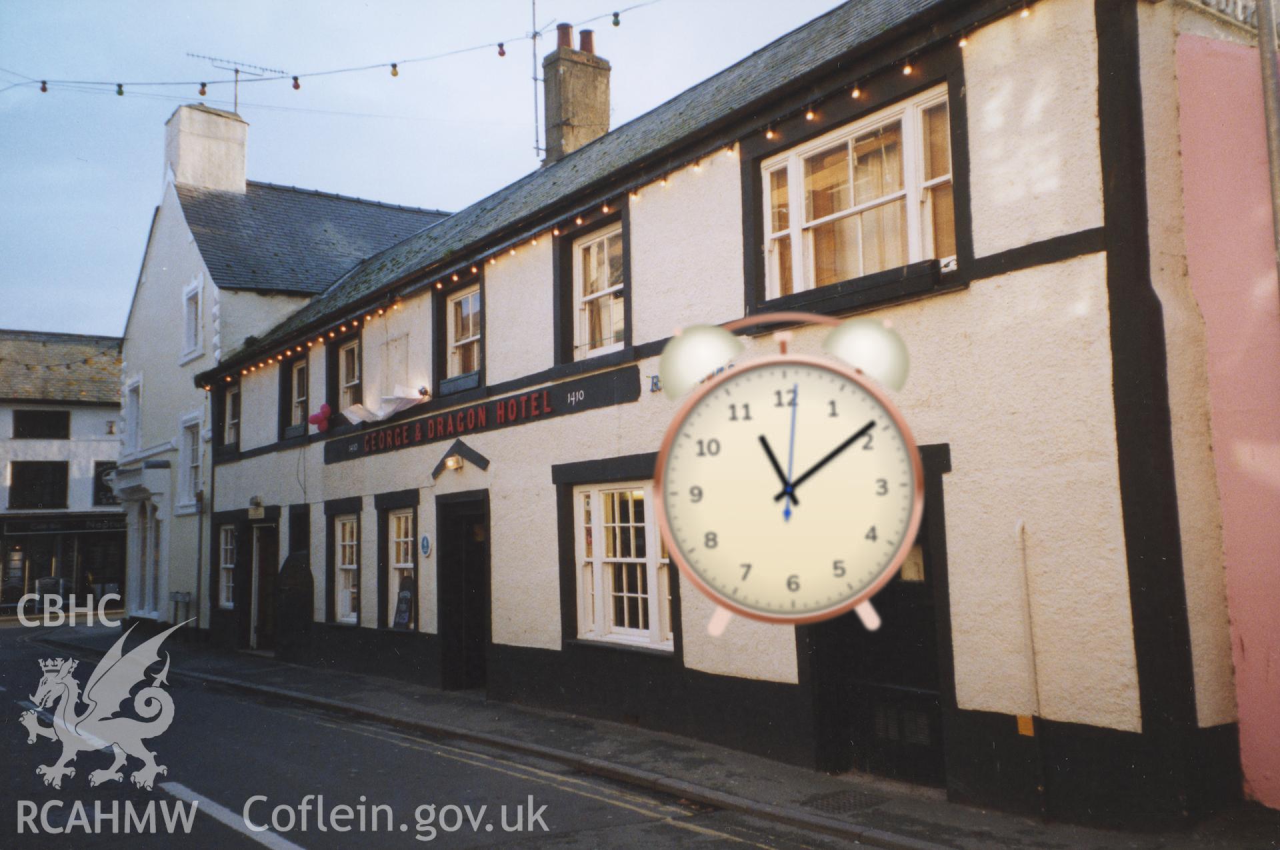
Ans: 11:09:01
